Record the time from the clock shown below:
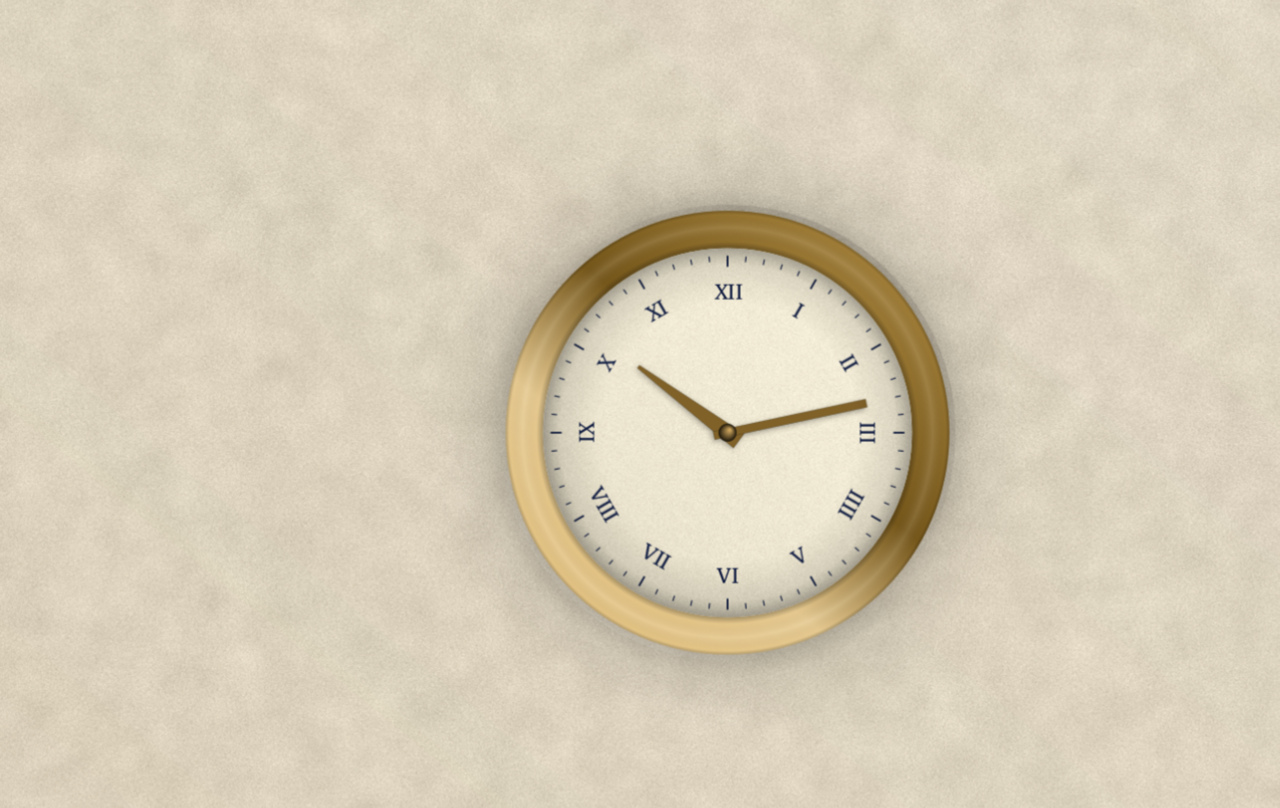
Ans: 10:13
